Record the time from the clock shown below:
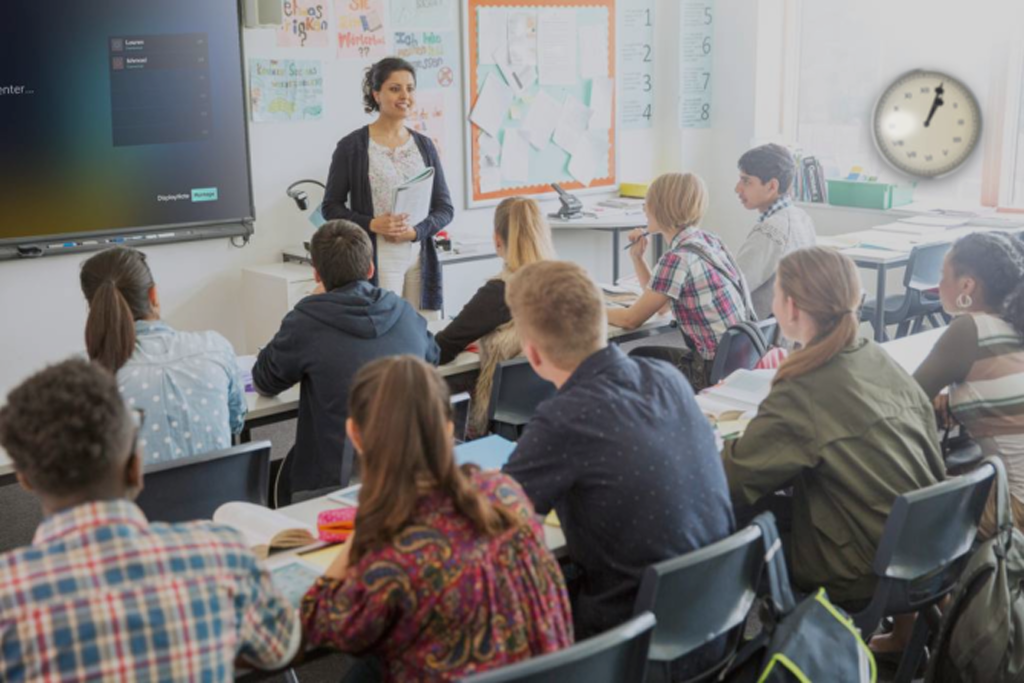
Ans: 1:04
